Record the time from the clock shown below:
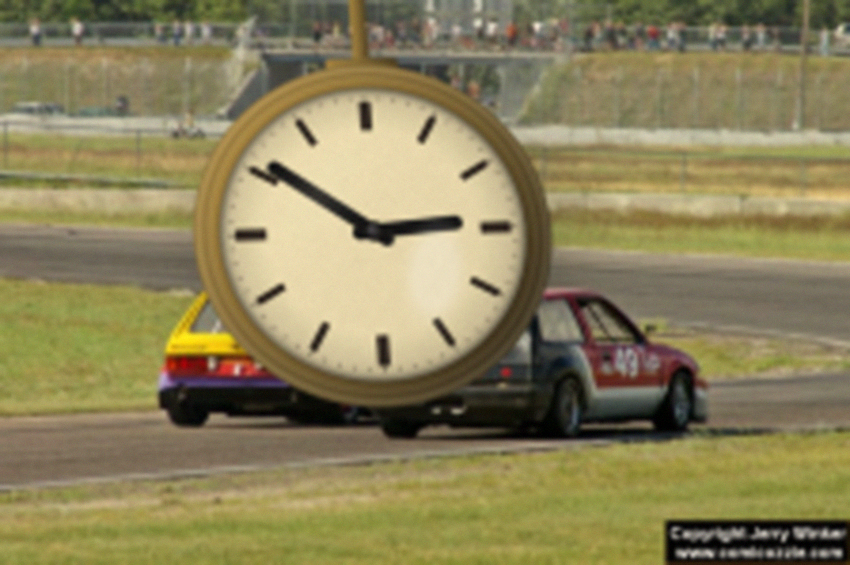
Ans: 2:51
